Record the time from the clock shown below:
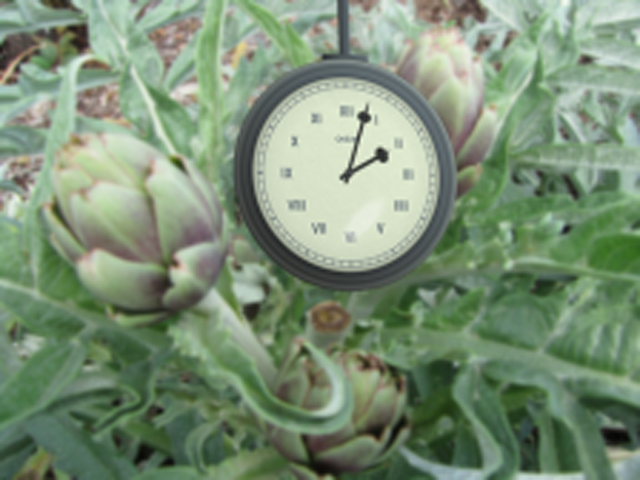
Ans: 2:03
